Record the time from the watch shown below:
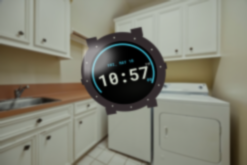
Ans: 10:57
